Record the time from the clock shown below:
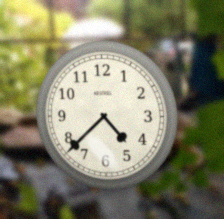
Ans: 4:38
